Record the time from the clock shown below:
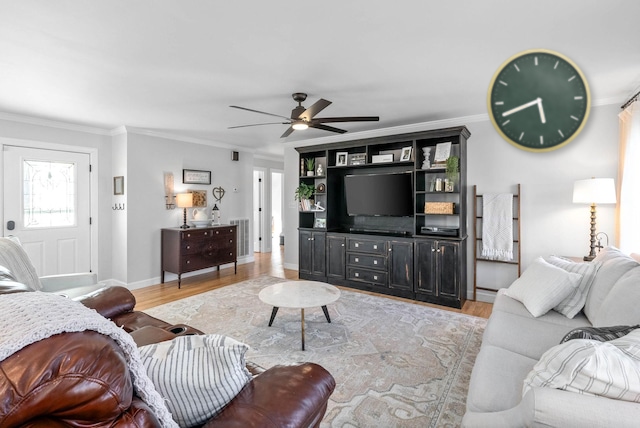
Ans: 5:42
